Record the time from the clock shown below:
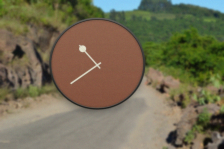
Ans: 10:39
